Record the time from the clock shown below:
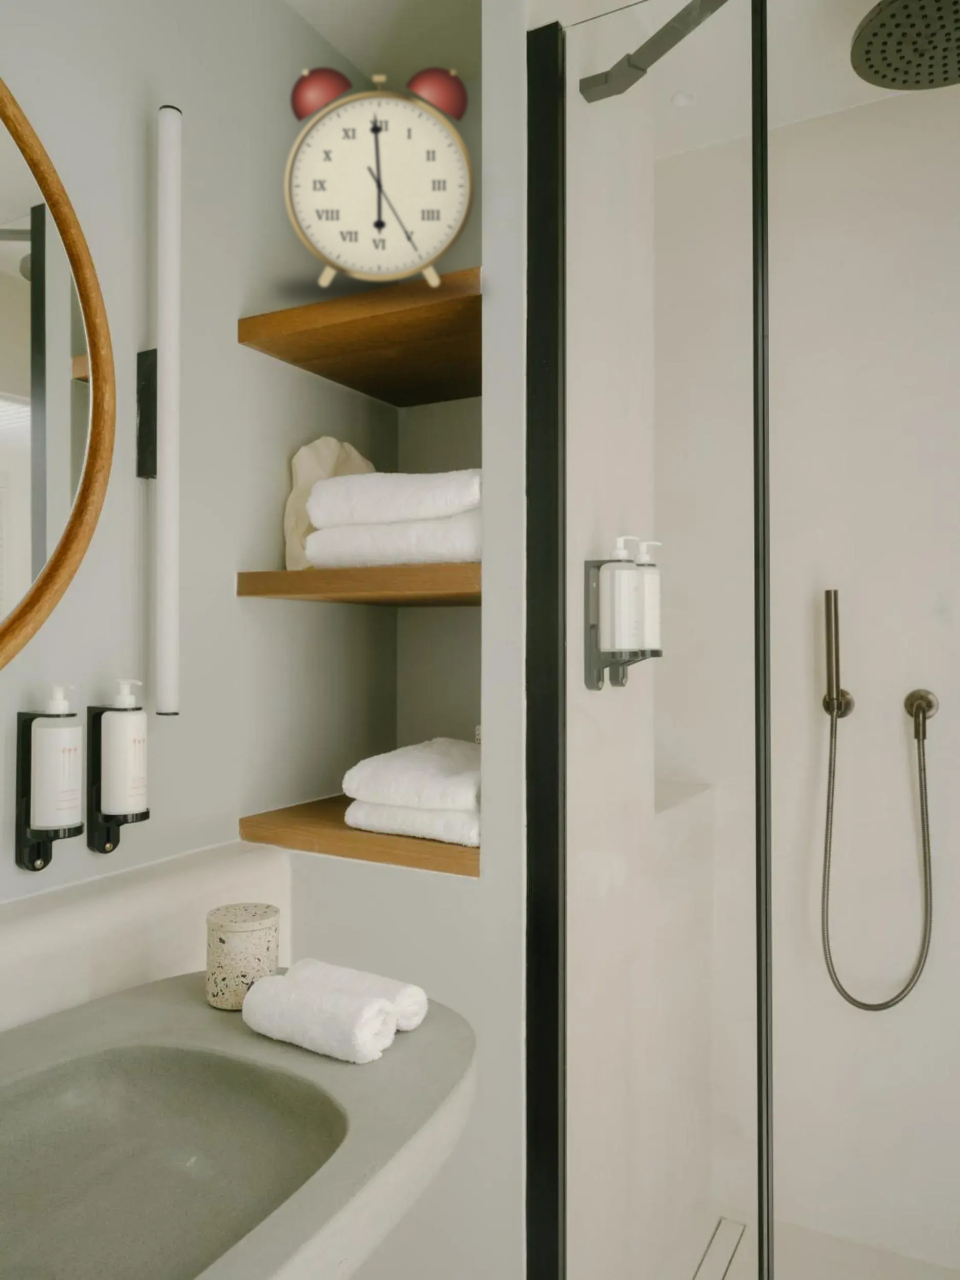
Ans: 5:59:25
